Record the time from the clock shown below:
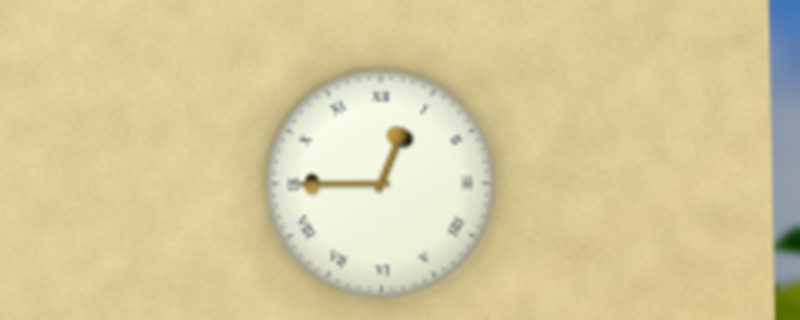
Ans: 12:45
